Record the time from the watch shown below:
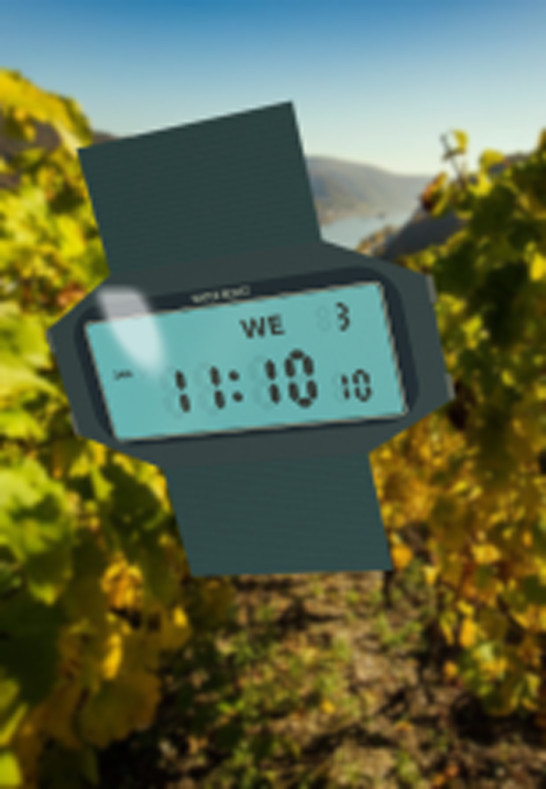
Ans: 11:10:10
